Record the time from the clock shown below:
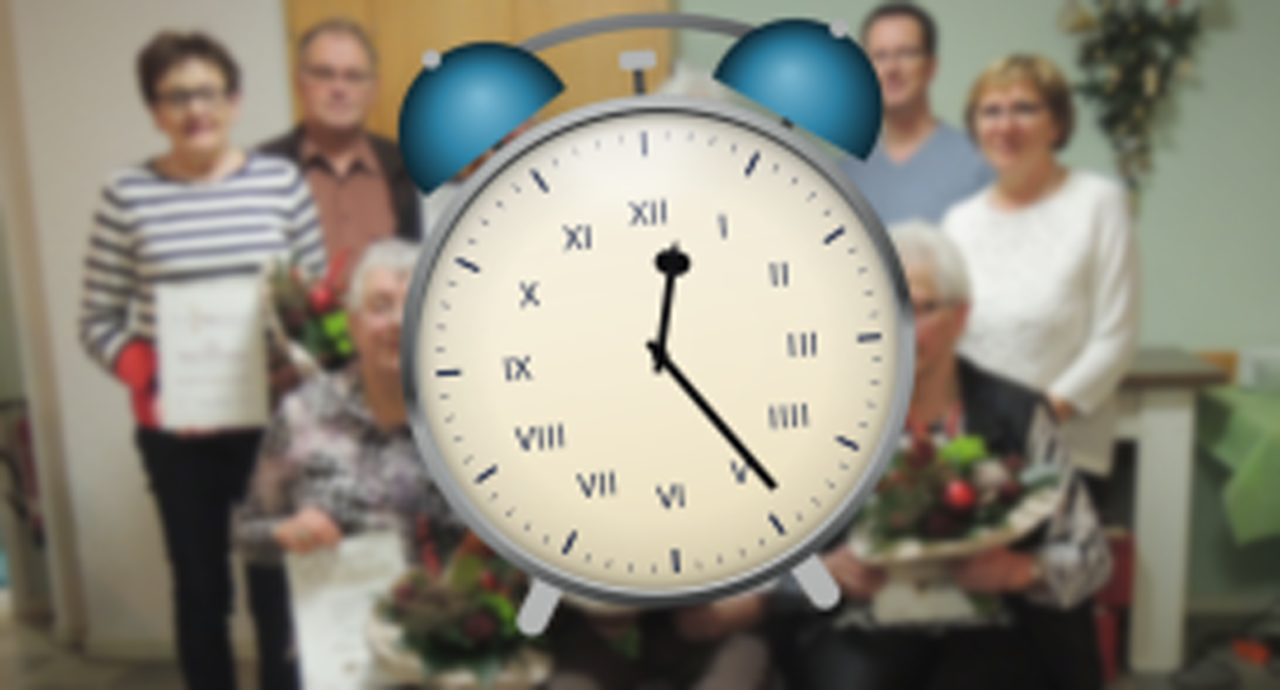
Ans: 12:24
